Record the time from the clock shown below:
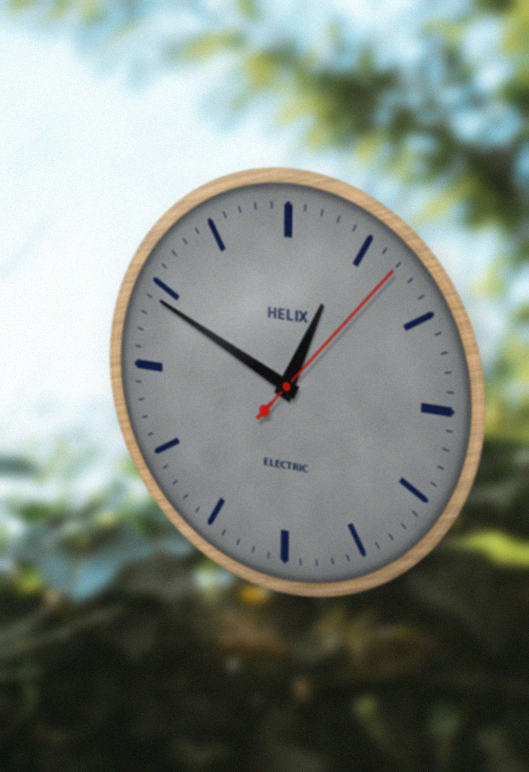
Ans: 12:49:07
